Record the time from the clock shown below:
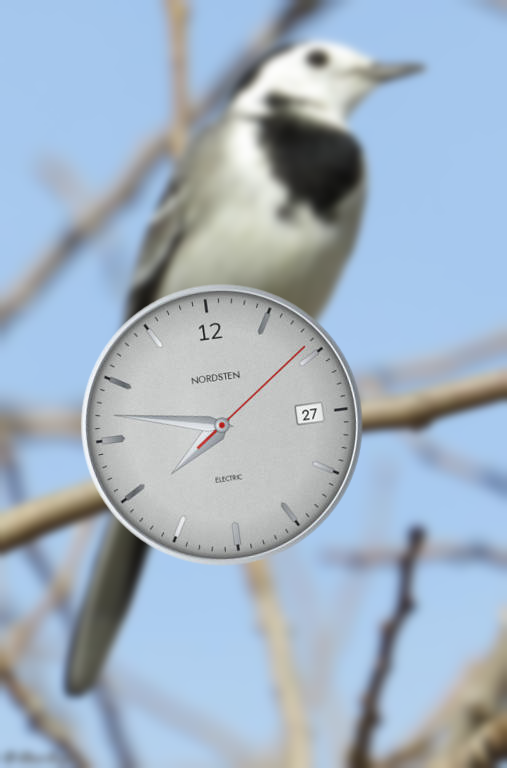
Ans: 7:47:09
